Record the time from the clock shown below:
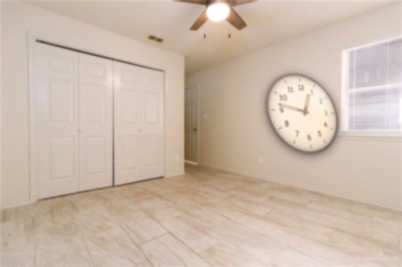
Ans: 12:47
